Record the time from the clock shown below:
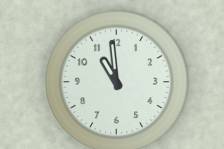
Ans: 10:59
